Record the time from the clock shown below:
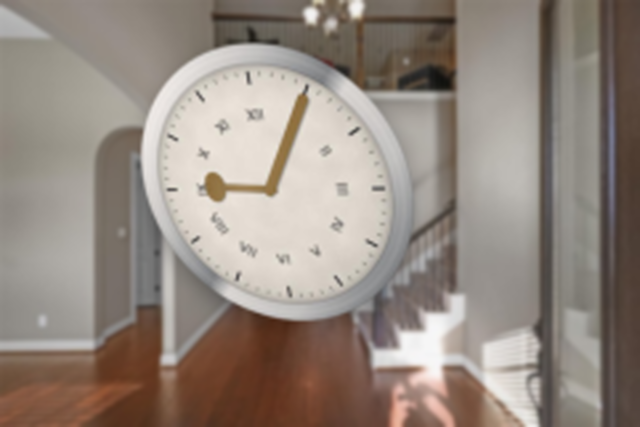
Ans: 9:05
